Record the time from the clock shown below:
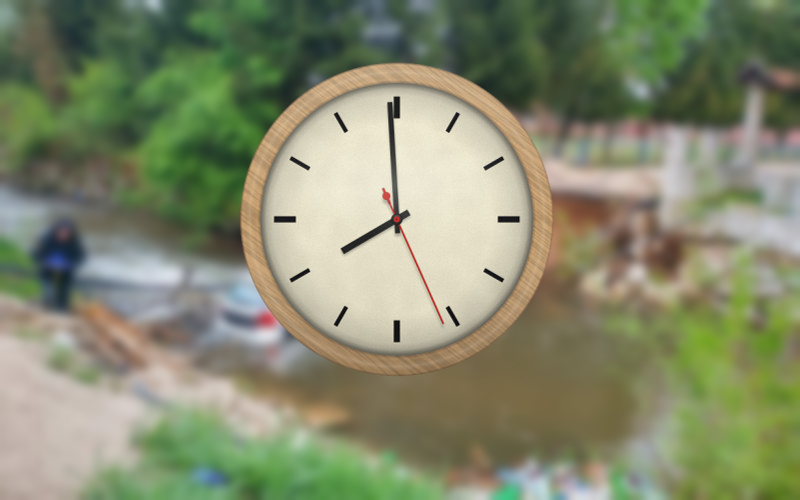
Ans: 7:59:26
